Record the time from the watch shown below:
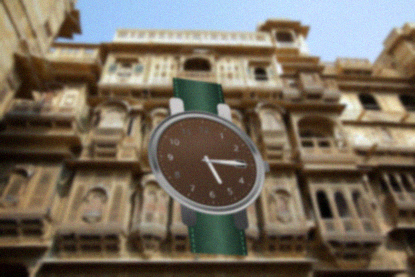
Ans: 5:15
